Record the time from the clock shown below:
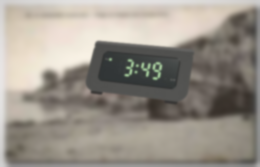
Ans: 3:49
